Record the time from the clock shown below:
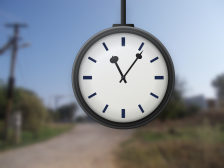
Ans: 11:06
